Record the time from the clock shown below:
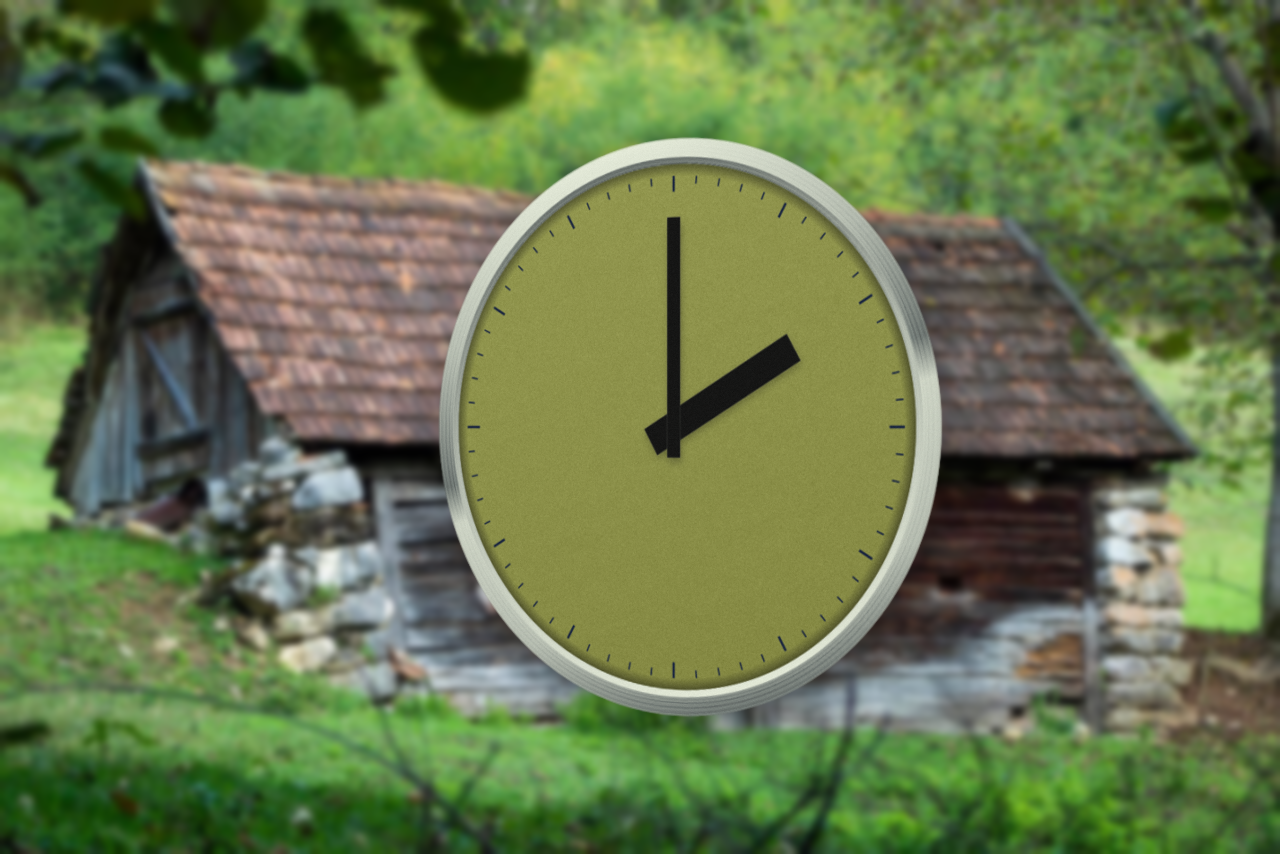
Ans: 2:00
